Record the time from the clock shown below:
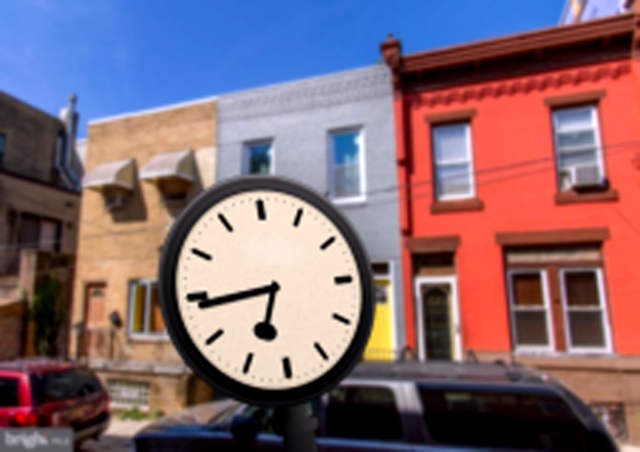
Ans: 6:44
